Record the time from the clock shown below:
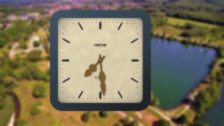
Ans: 7:29
